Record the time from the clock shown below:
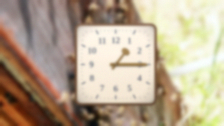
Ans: 1:15
